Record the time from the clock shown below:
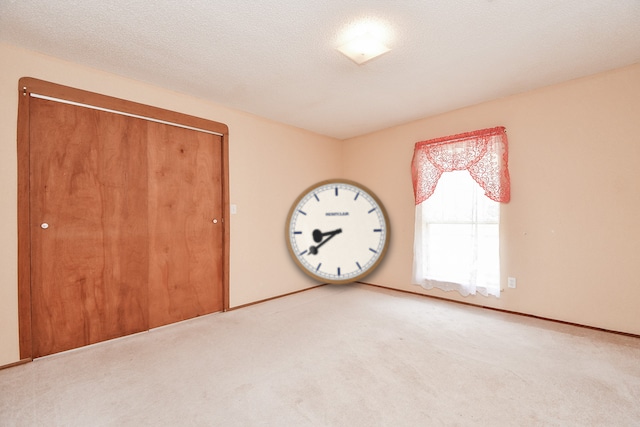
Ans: 8:39
